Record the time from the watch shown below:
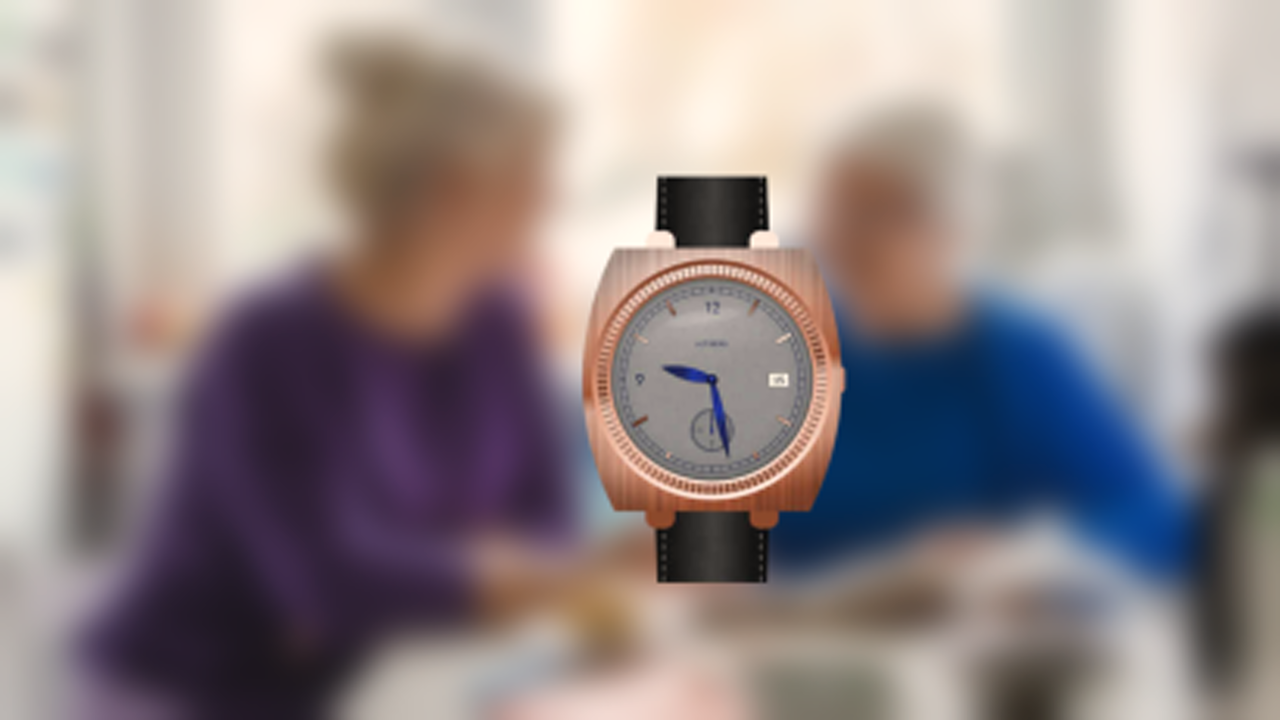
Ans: 9:28
